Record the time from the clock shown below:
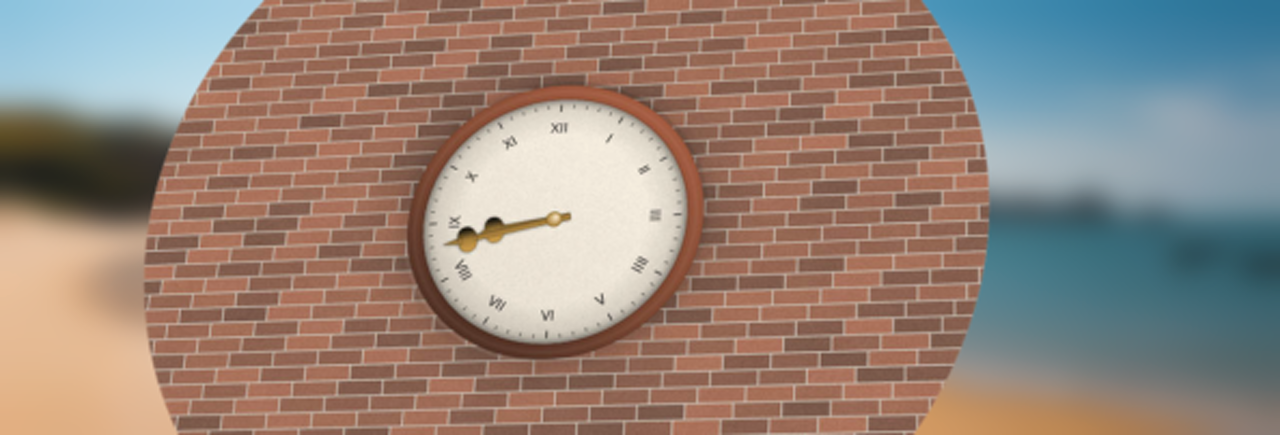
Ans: 8:43
